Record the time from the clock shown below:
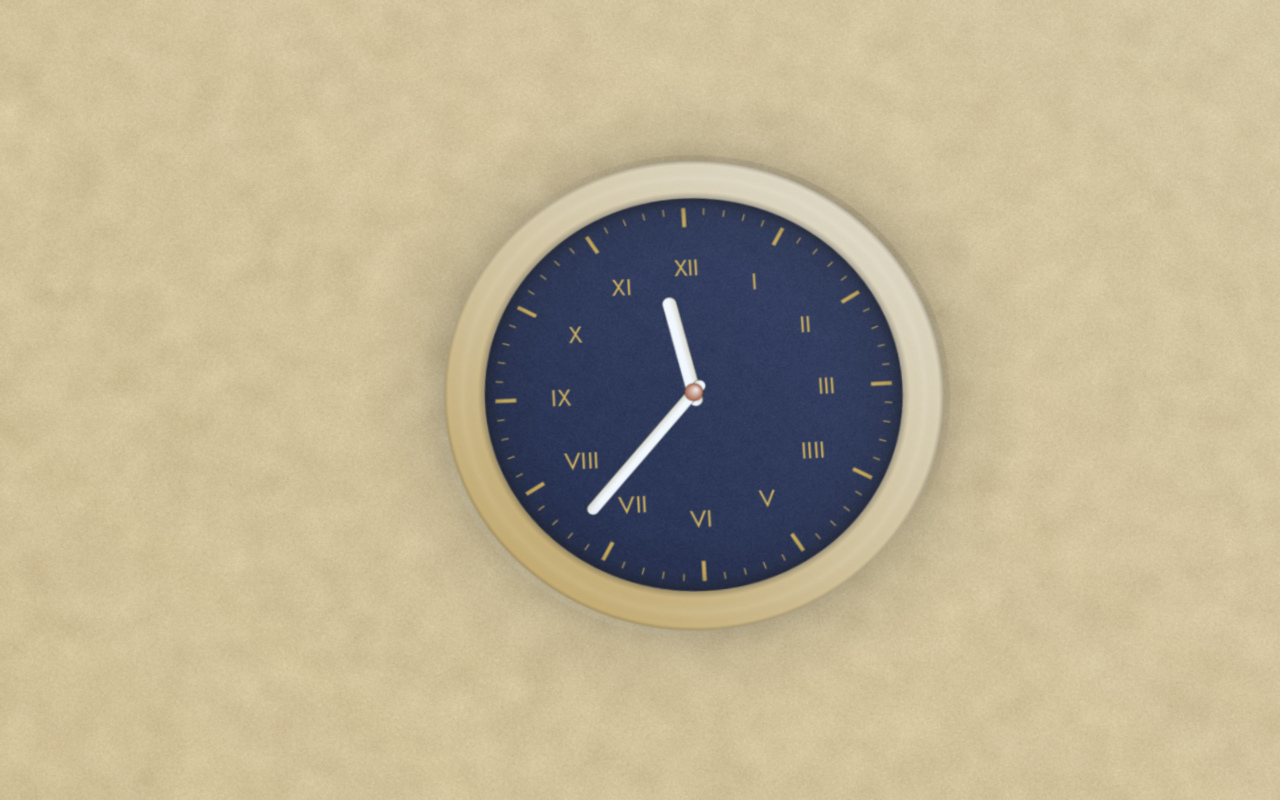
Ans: 11:37
